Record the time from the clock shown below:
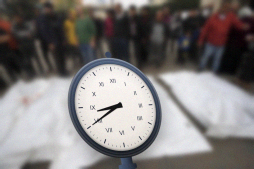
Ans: 8:40
